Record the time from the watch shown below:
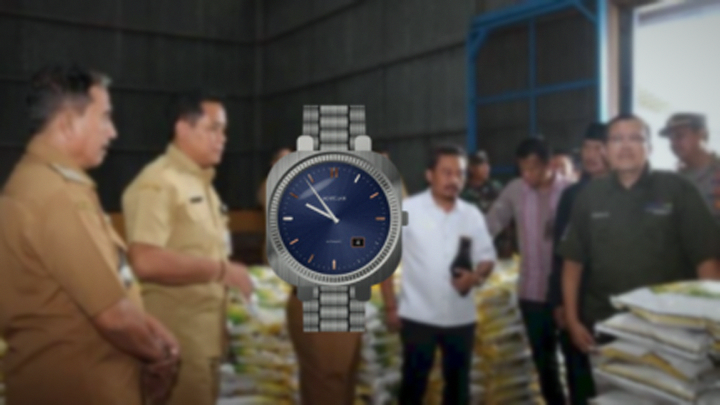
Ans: 9:54
